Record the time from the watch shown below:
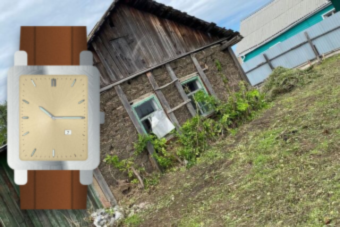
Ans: 10:15
